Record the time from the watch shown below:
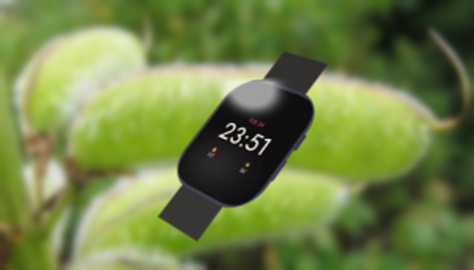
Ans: 23:51
